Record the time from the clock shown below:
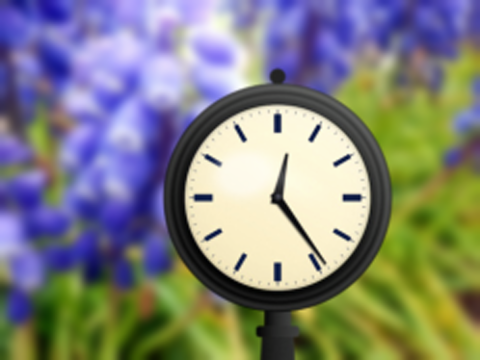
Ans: 12:24
